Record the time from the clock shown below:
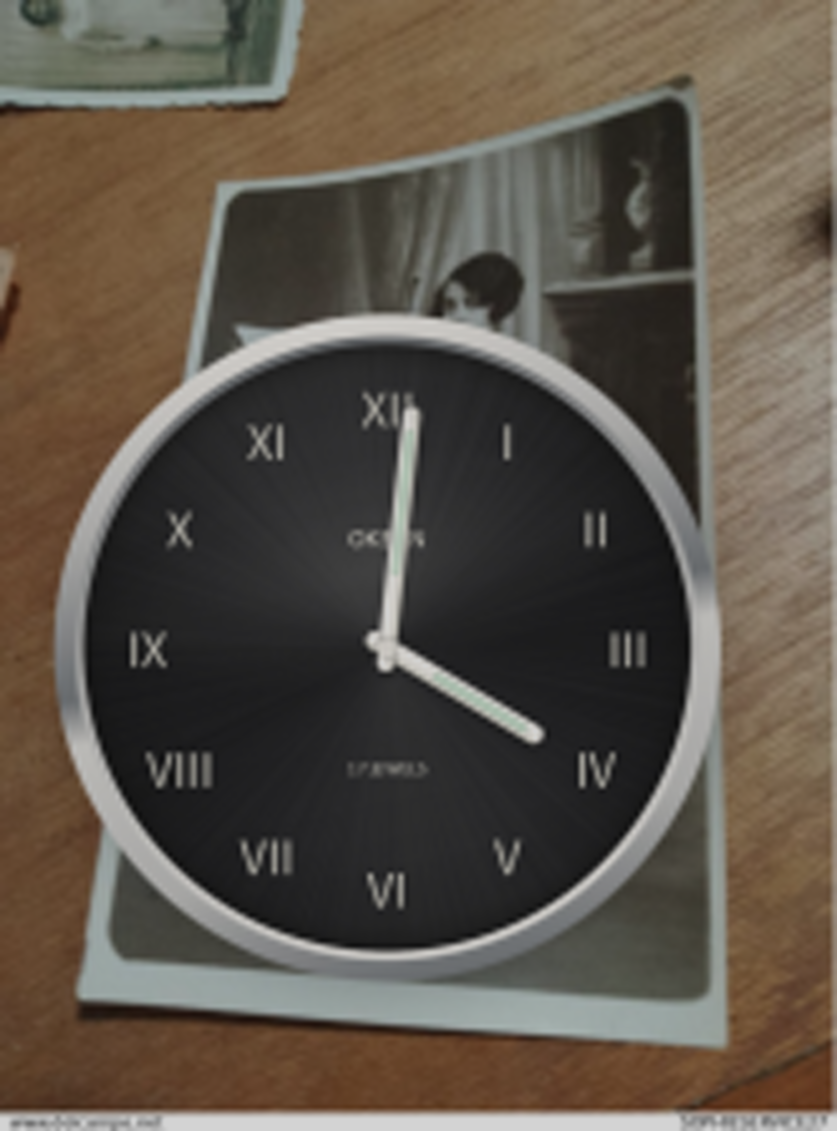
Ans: 4:01
